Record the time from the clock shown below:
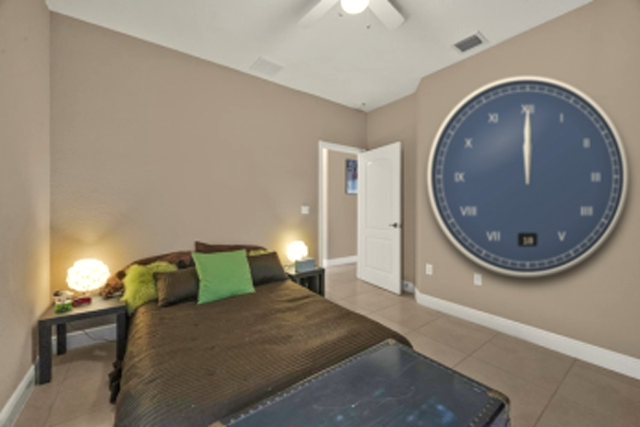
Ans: 12:00
